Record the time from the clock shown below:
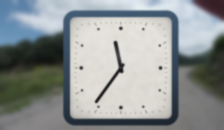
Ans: 11:36
